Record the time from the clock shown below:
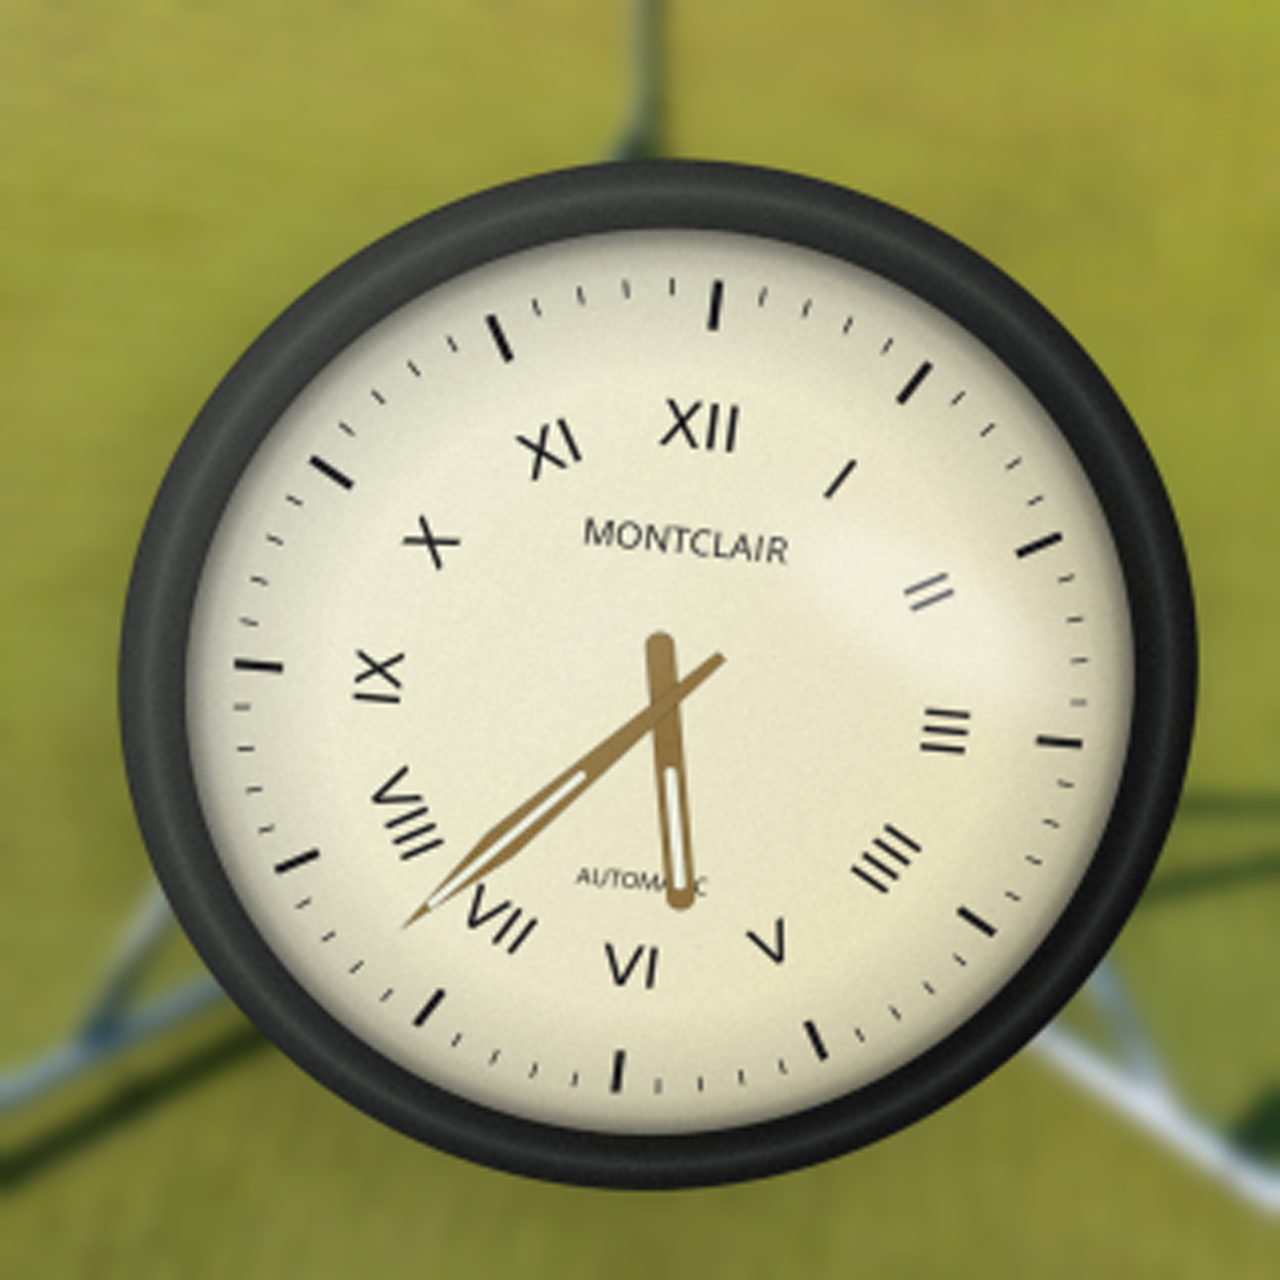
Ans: 5:37
